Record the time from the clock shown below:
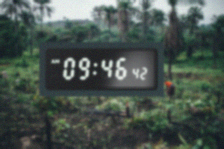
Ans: 9:46:42
